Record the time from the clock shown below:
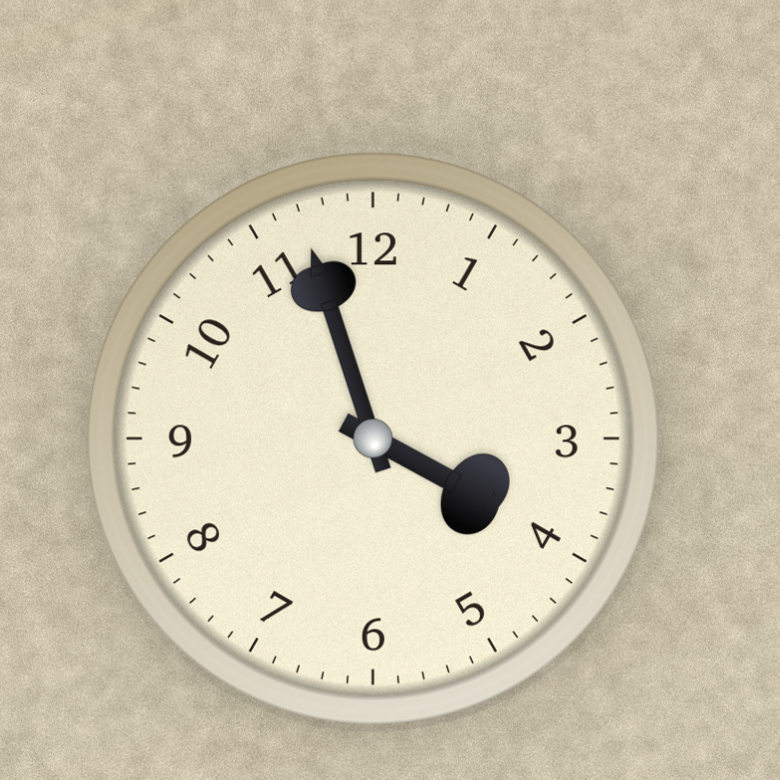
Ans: 3:57
